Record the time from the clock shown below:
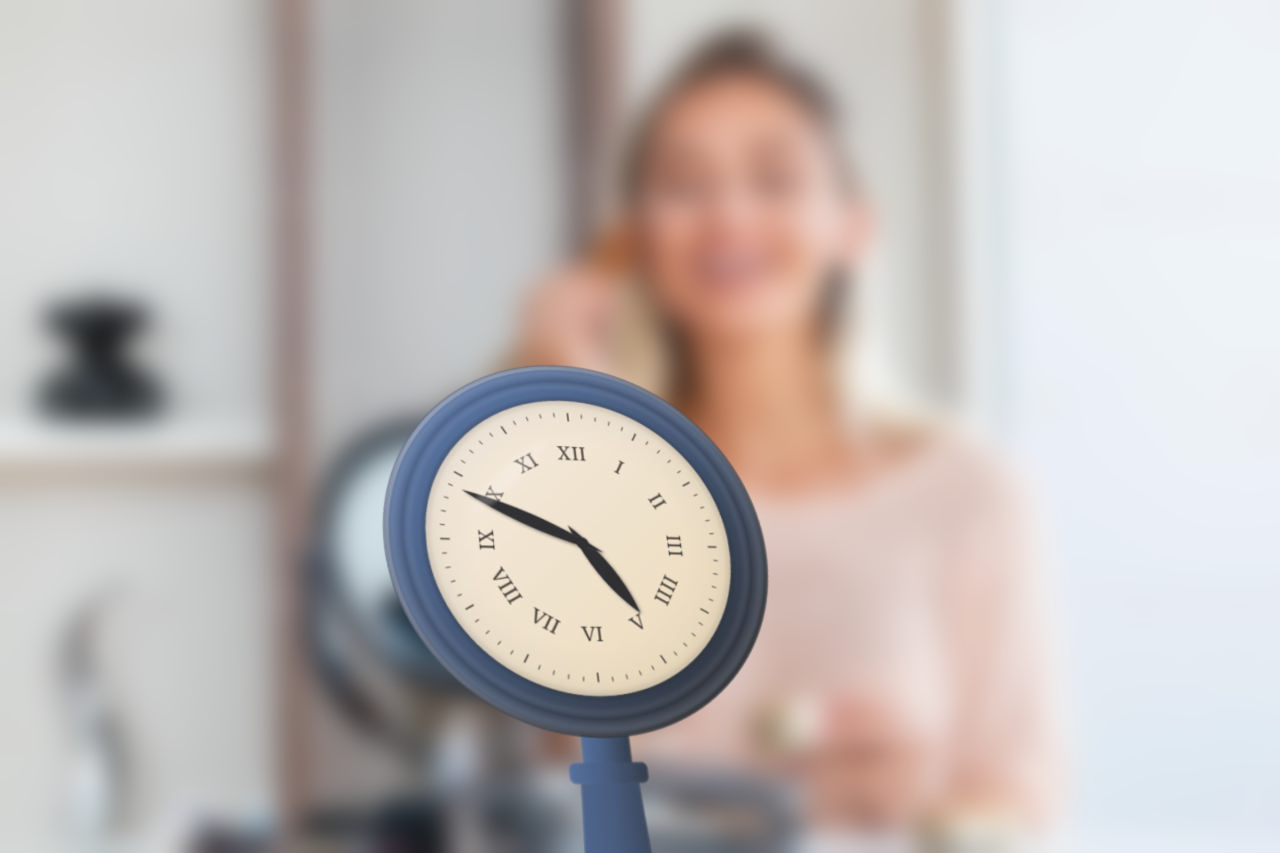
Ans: 4:49
